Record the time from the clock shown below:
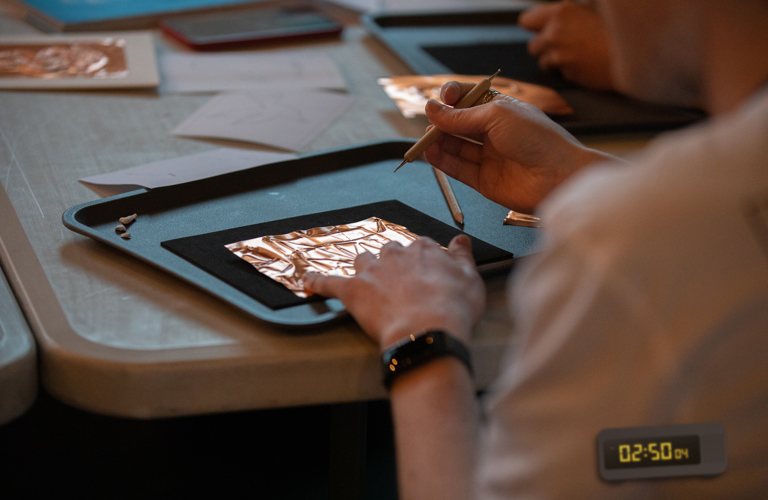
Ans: 2:50
